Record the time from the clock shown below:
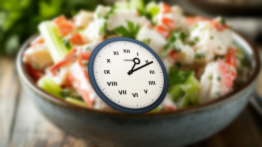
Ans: 1:11
